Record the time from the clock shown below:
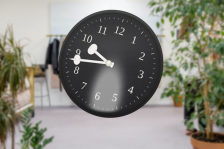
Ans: 9:43
